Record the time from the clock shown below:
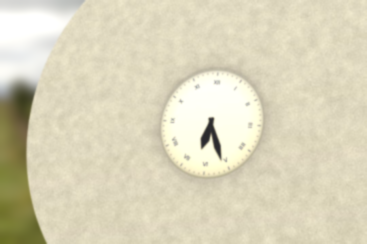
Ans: 6:26
